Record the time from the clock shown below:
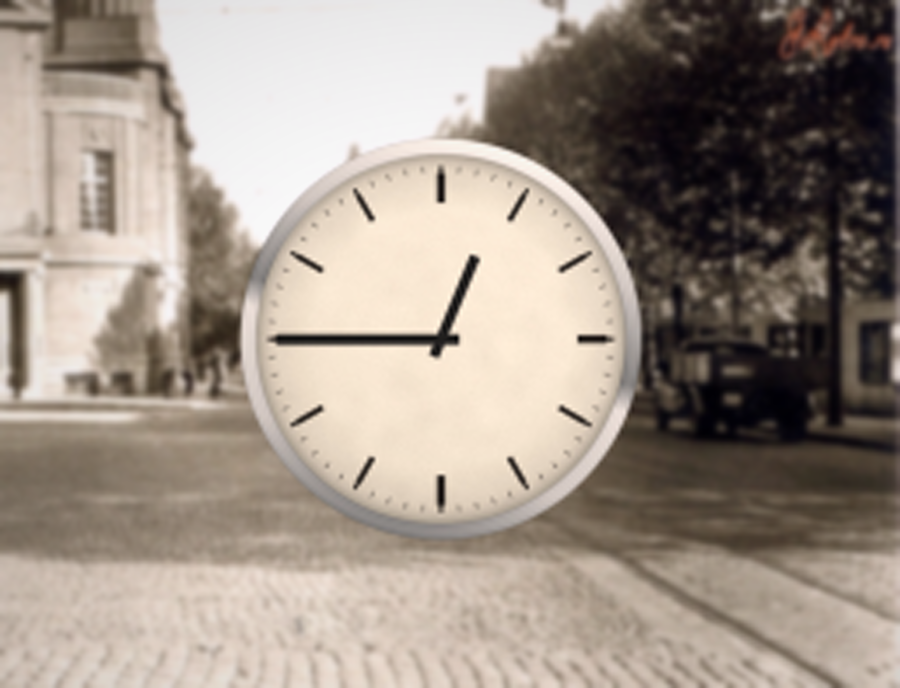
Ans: 12:45
